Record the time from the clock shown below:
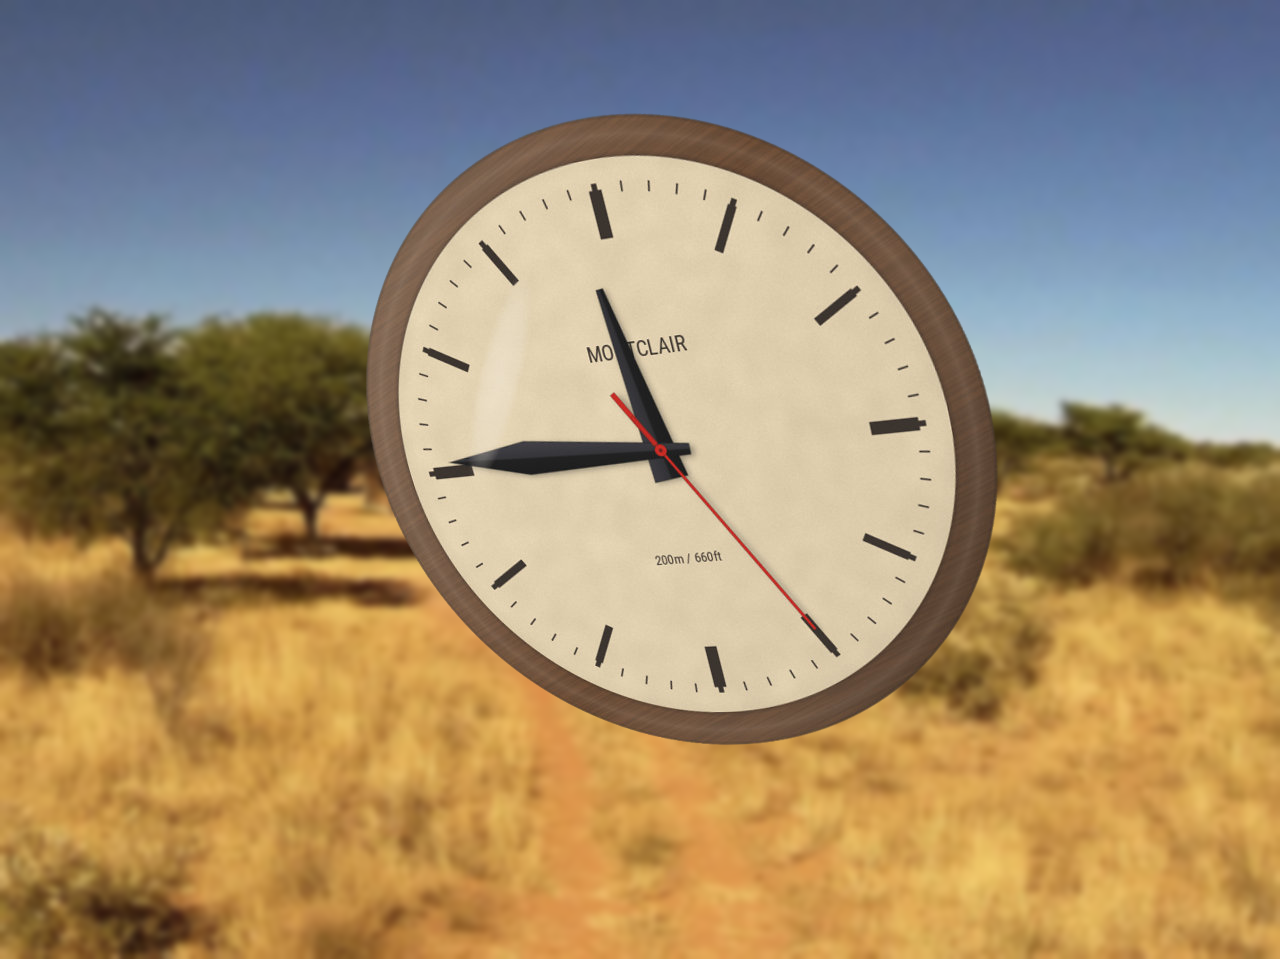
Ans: 11:45:25
